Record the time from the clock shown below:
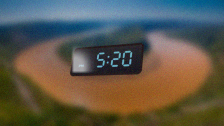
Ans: 5:20
